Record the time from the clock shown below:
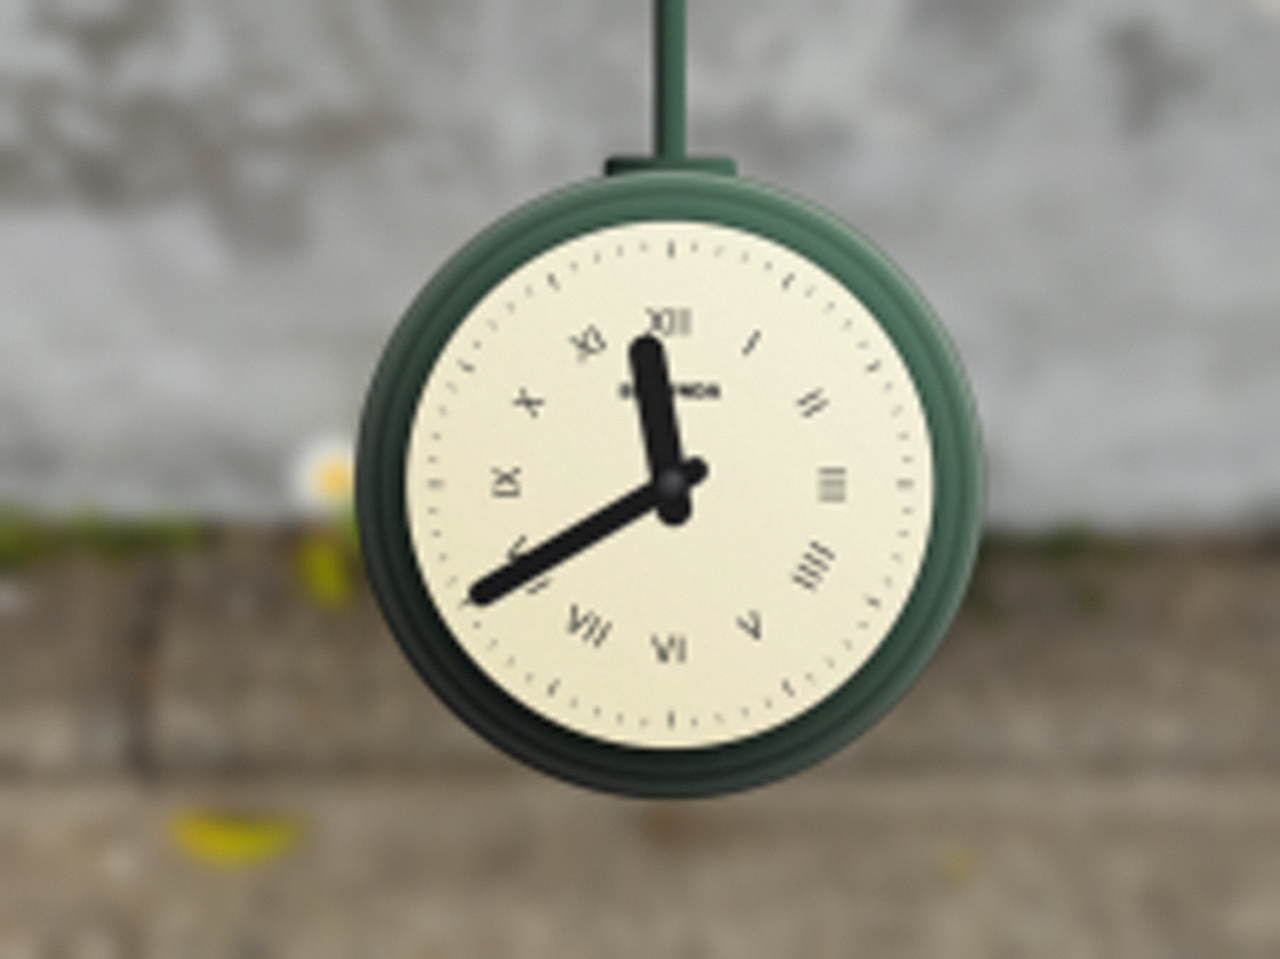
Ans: 11:40
